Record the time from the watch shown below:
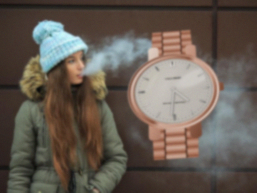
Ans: 4:31
